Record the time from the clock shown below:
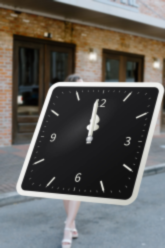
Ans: 11:59
